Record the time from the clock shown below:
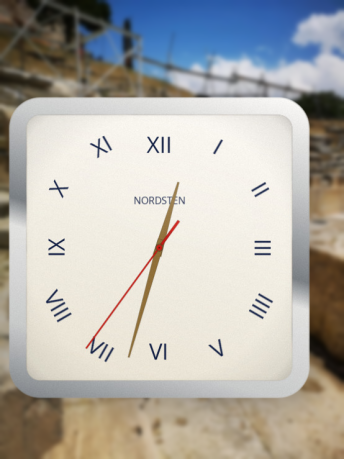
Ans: 12:32:36
